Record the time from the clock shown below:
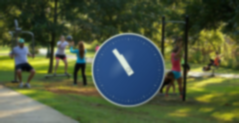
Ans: 10:54
